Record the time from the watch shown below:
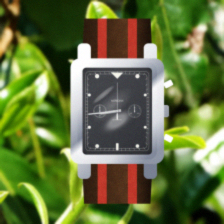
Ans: 8:44
